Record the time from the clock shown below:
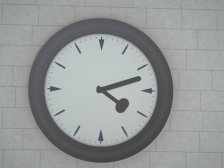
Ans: 4:12
